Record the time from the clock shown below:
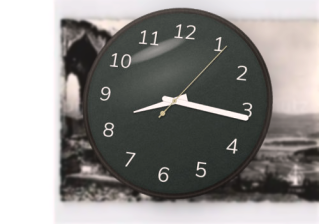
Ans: 8:16:06
